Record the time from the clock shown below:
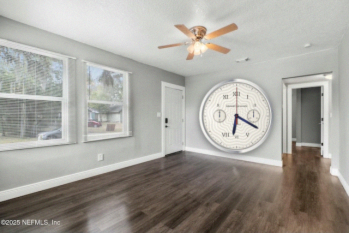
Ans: 6:20
